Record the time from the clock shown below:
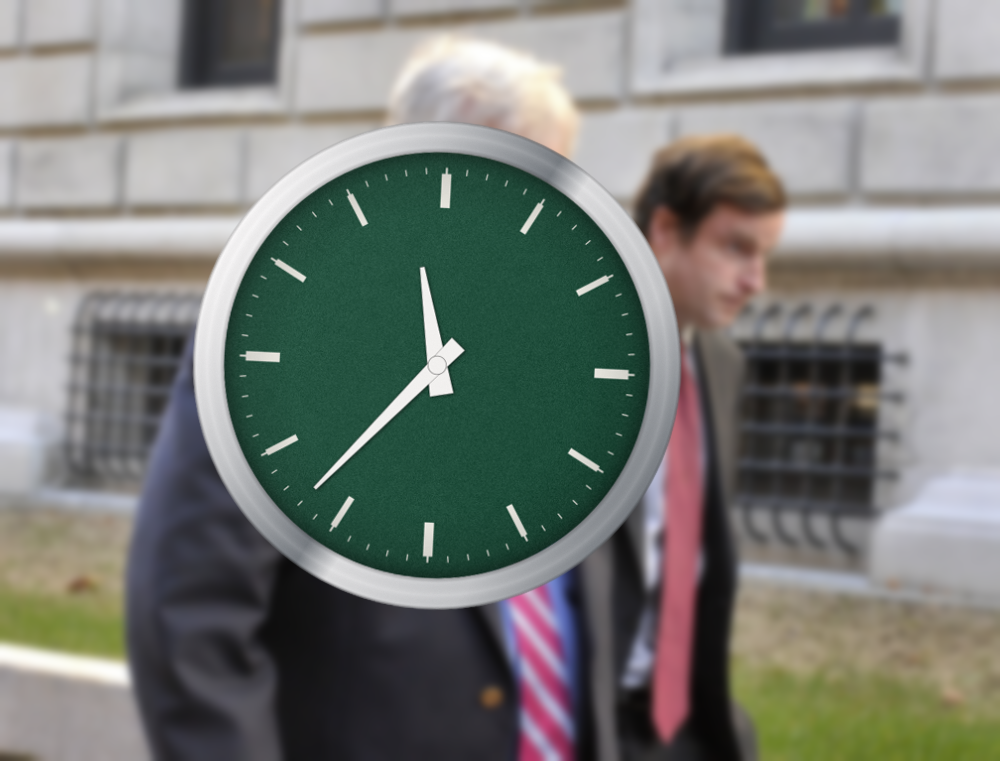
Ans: 11:37
